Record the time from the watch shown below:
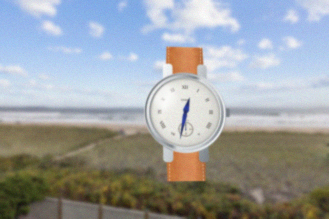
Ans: 12:32
